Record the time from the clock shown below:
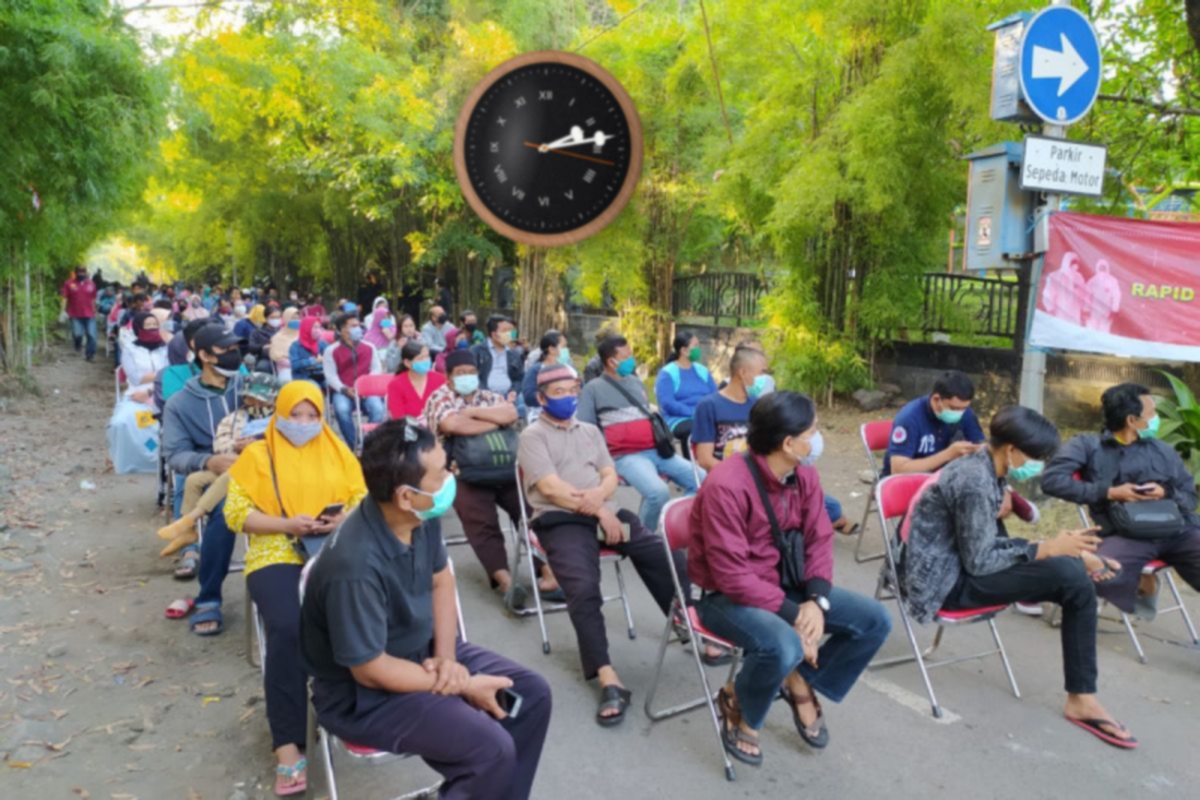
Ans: 2:13:17
